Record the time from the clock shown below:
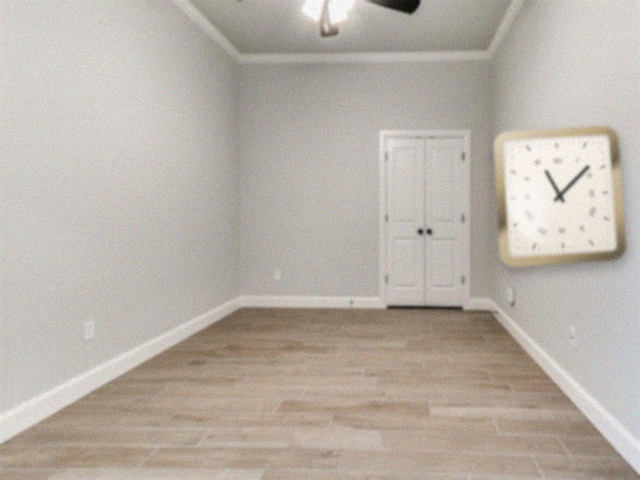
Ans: 11:08
